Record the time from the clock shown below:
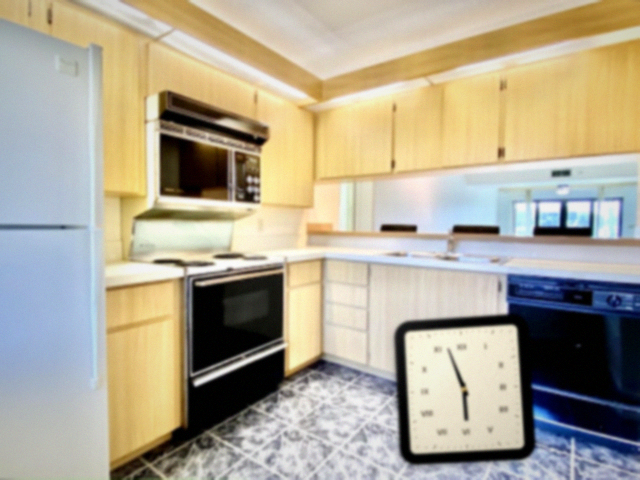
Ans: 5:57
